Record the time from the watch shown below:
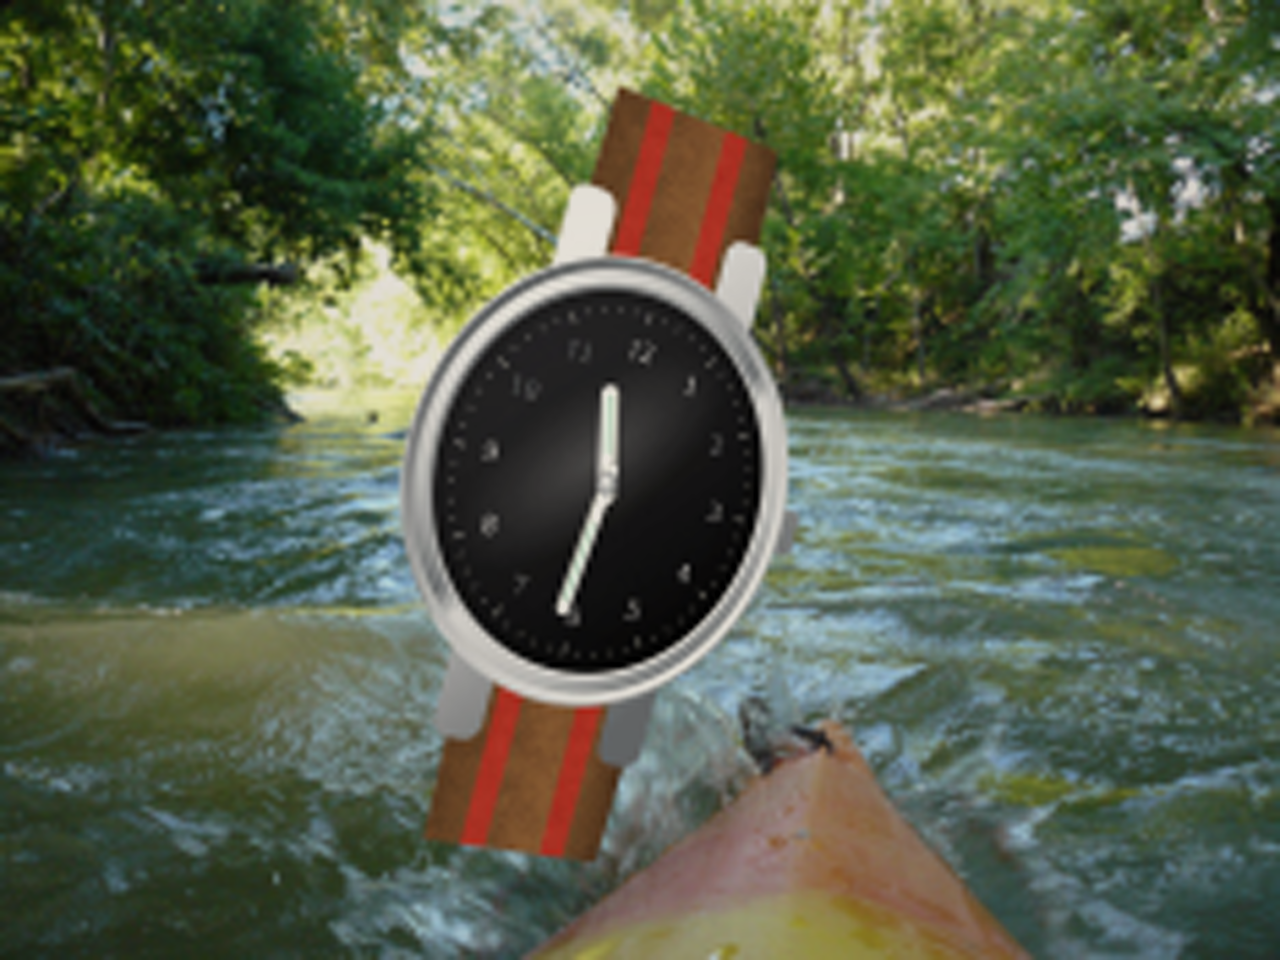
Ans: 11:31
